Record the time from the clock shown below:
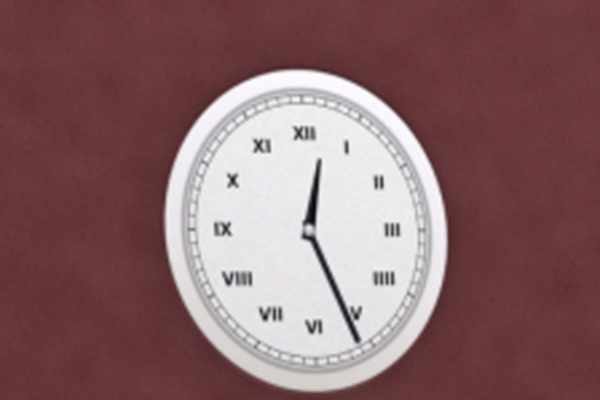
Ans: 12:26
